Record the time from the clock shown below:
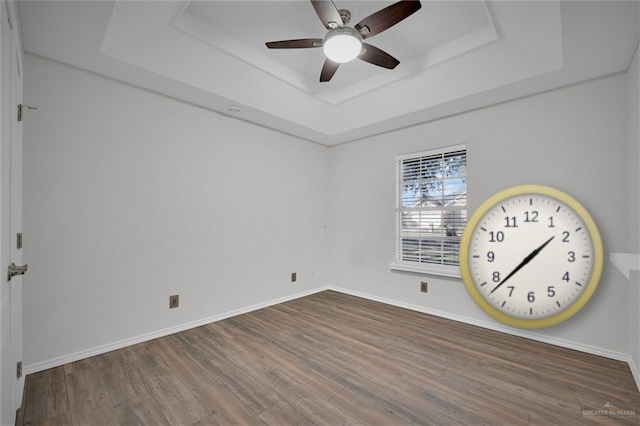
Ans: 1:38
